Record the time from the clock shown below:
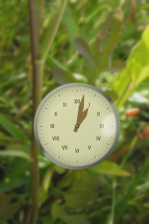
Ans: 1:02
